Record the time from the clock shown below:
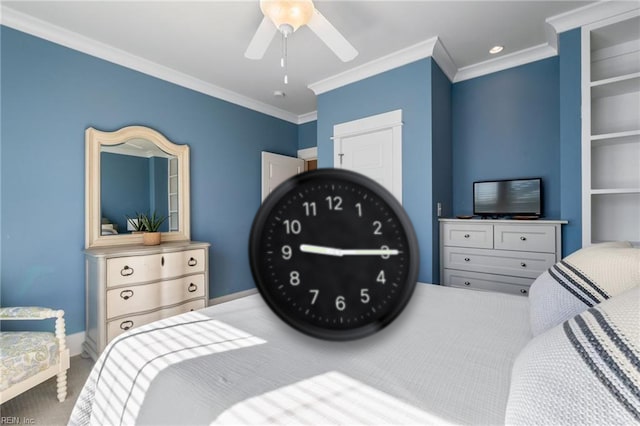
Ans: 9:15
